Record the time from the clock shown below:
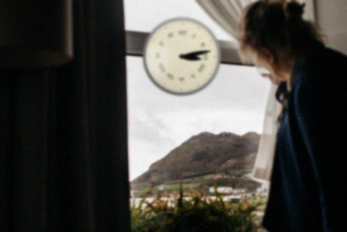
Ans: 3:13
